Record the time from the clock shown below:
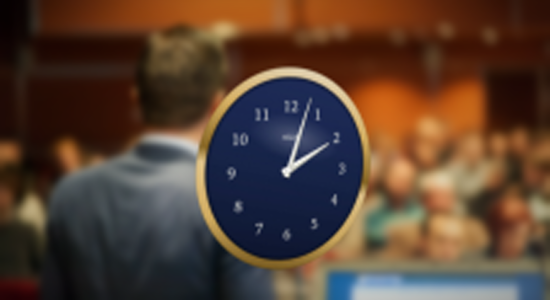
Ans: 2:03
